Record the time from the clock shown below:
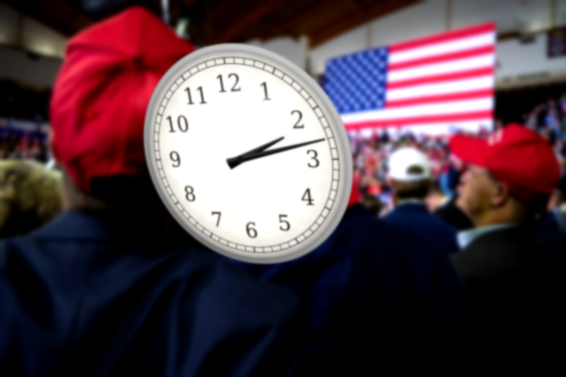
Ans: 2:13
